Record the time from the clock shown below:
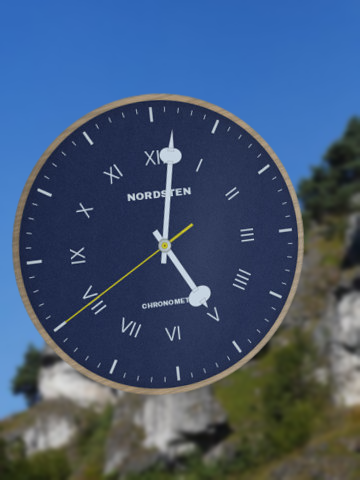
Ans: 5:01:40
